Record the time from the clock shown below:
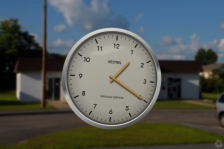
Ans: 1:20
